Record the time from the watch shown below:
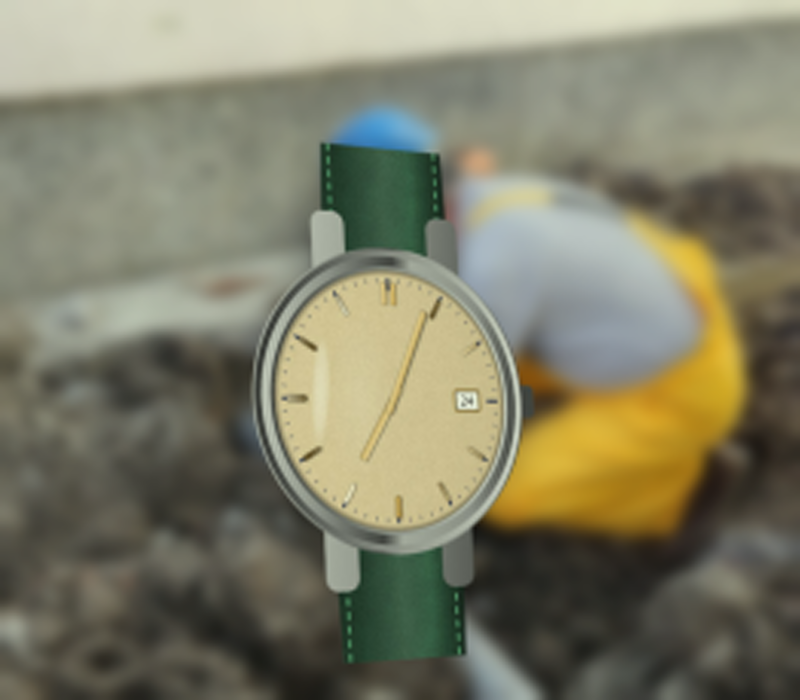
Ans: 7:04
